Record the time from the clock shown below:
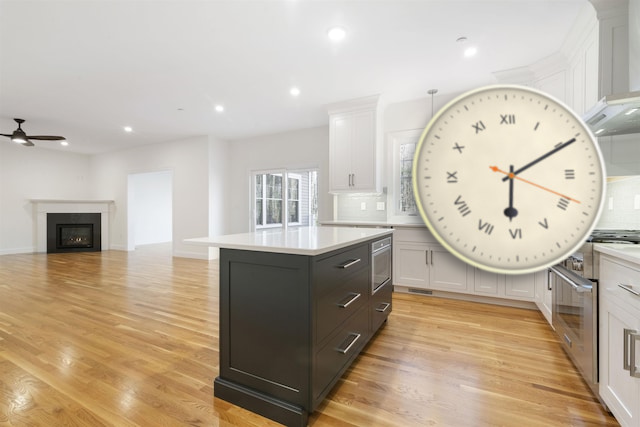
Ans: 6:10:19
